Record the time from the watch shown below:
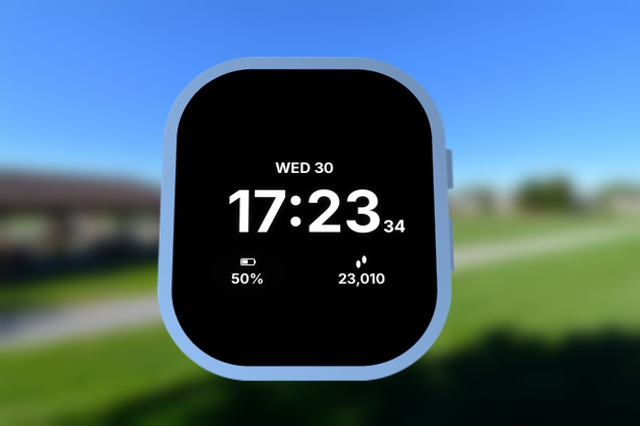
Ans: 17:23:34
